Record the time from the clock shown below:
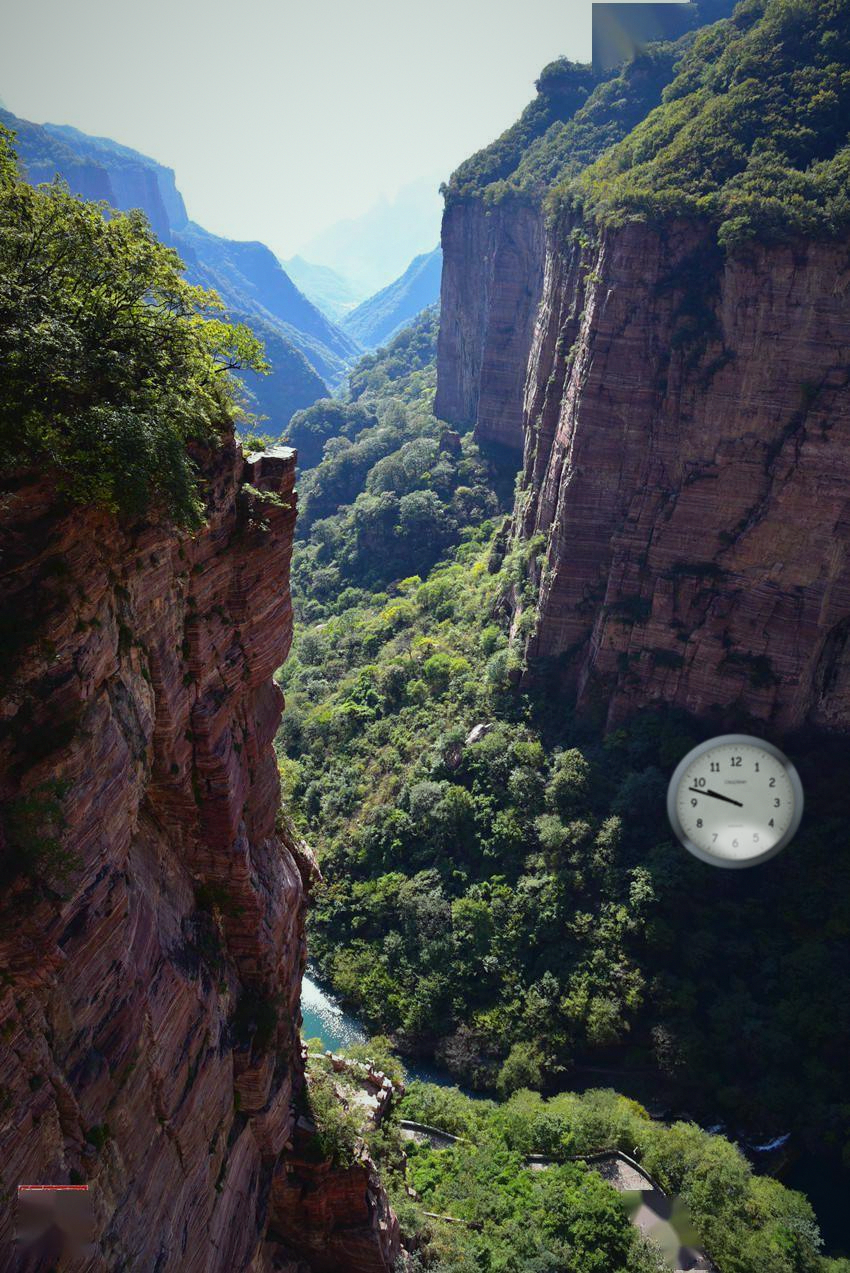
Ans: 9:48
